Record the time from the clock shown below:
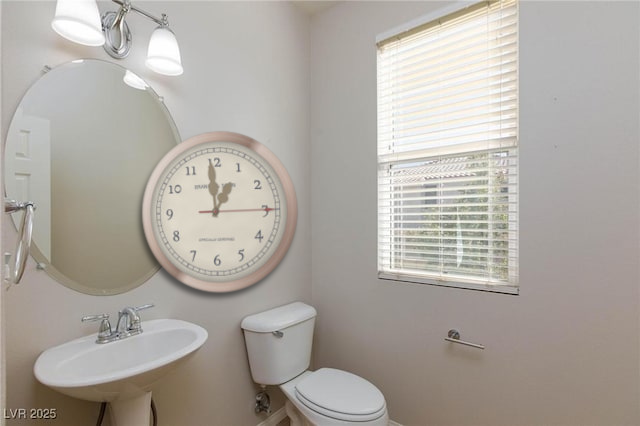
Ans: 12:59:15
